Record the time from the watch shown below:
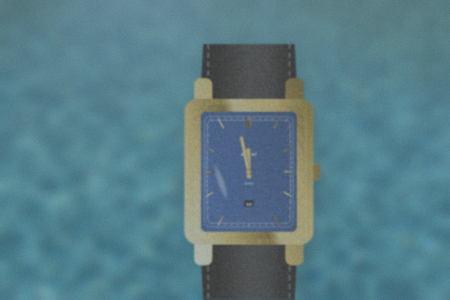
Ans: 11:58
